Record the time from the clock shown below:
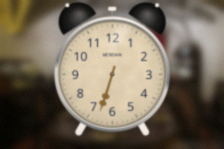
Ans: 6:33
